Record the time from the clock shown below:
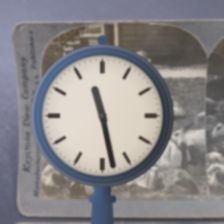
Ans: 11:28
